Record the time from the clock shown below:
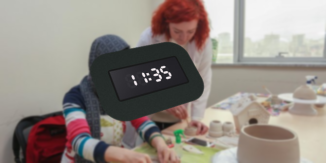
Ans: 11:35
